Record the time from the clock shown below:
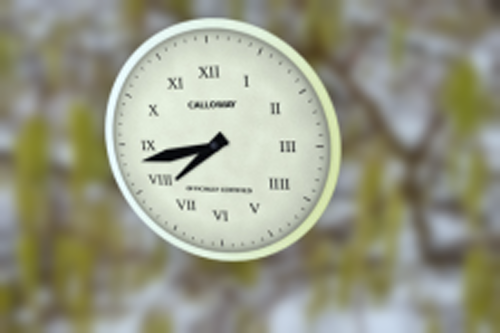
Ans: 7:43
